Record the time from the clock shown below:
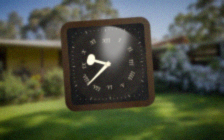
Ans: 9:38
